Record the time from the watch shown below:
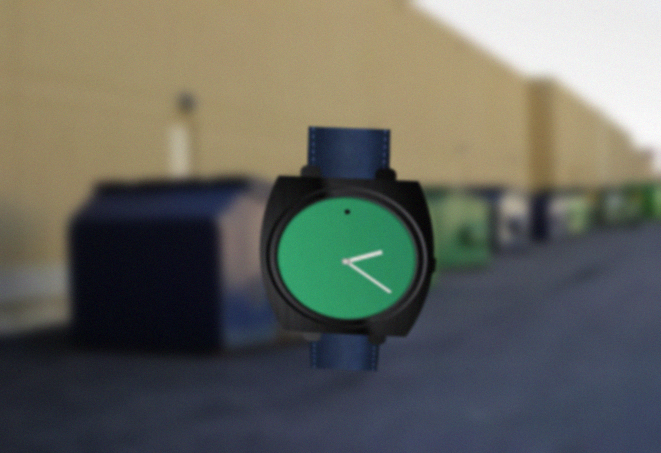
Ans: 2:21
